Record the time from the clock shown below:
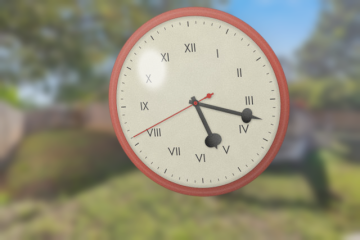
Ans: 5:17:41
